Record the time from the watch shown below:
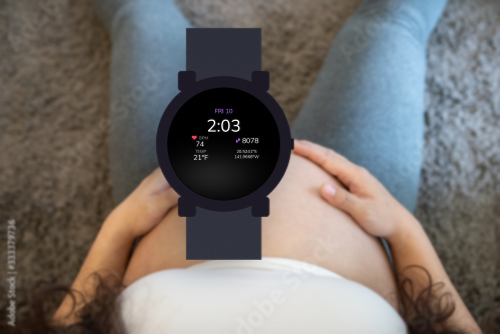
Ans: 2:03
